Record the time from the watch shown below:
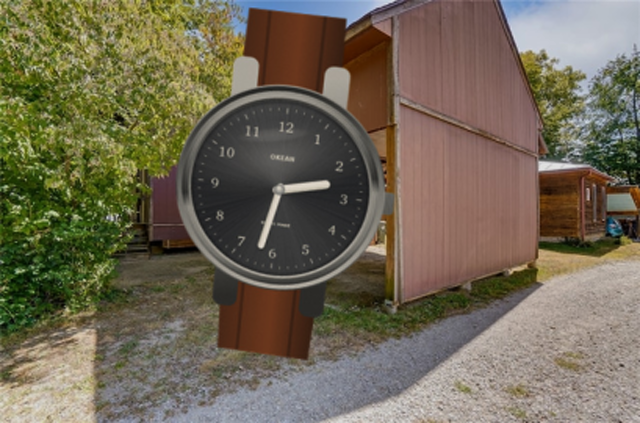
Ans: 2:32
